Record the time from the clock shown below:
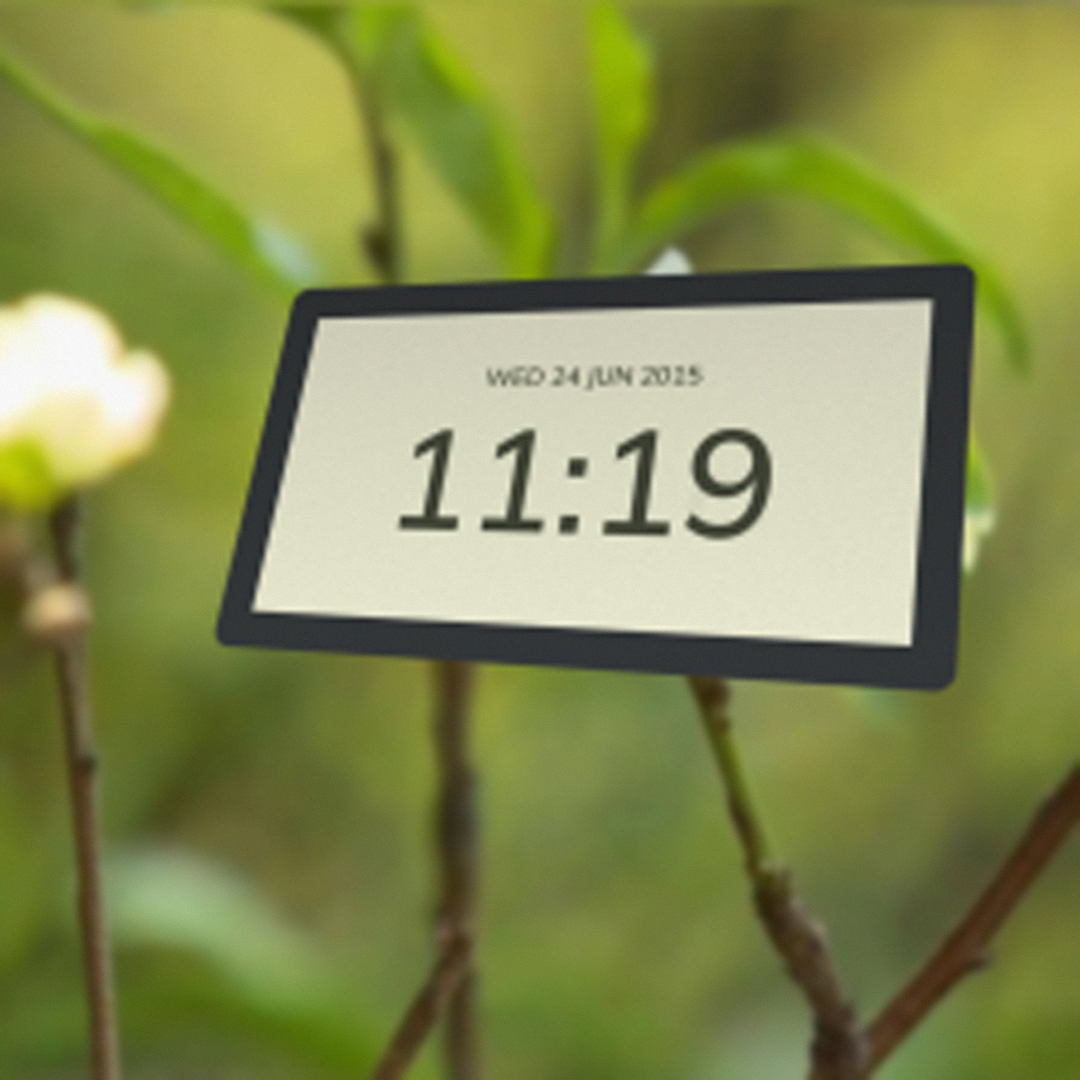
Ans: 11:19
